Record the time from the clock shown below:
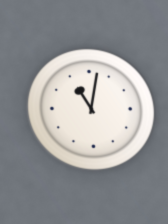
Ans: 11:02
